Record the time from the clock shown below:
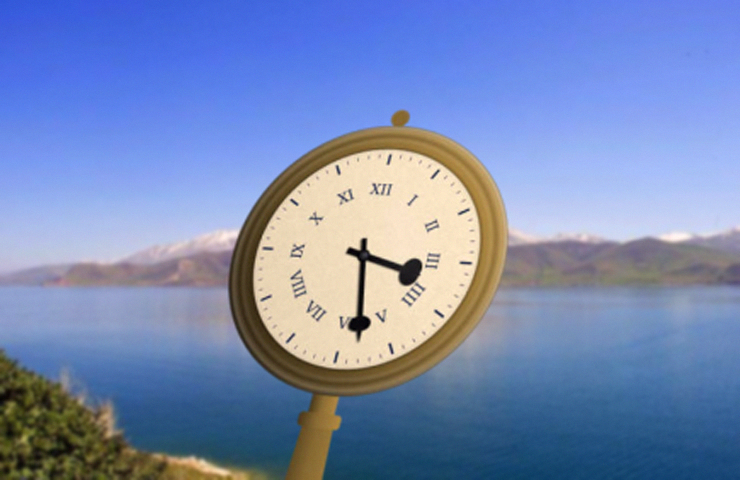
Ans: 3:28
